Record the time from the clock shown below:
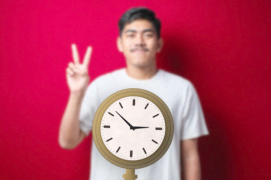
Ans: 2:52
